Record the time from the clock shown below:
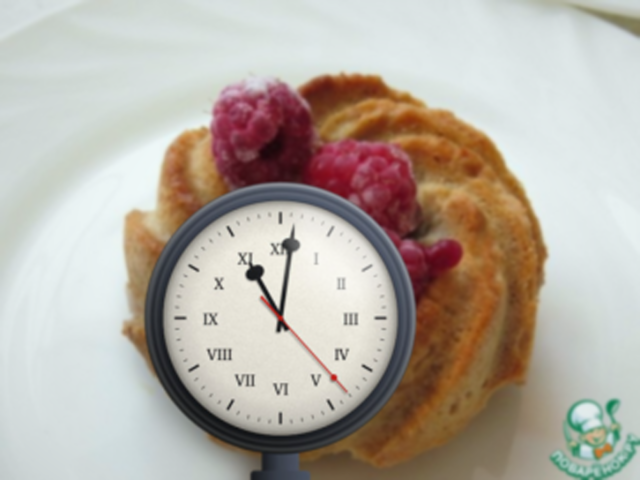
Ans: 11:01:23
